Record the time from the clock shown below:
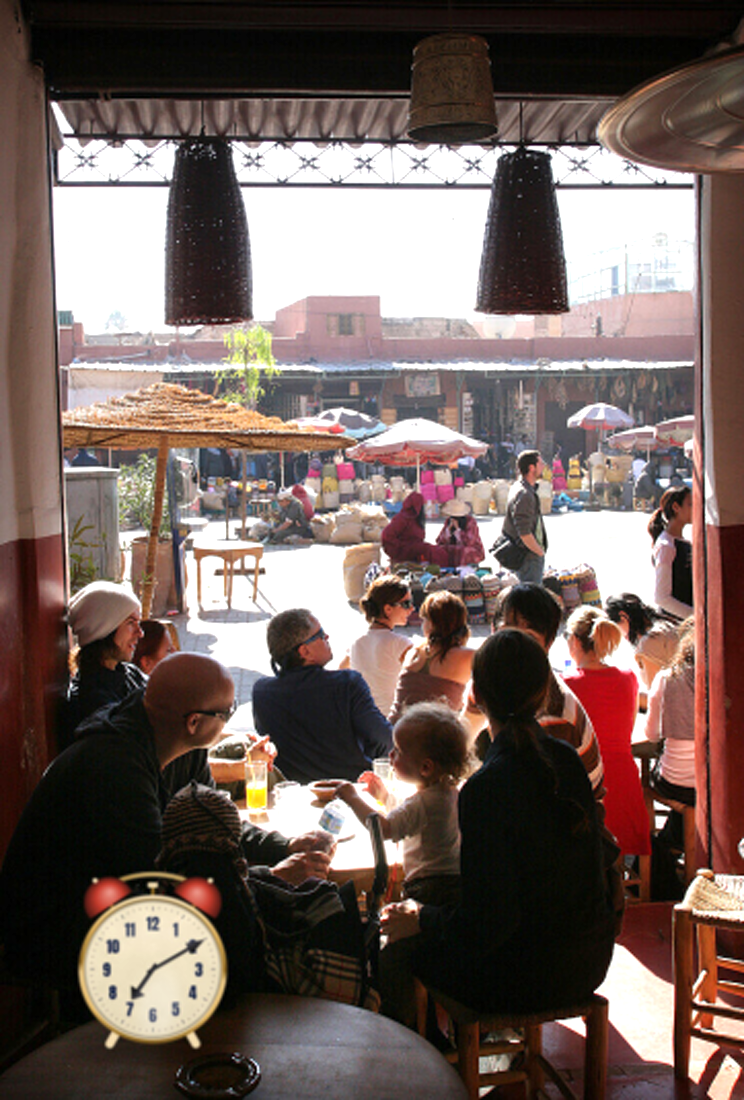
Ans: 7:10
